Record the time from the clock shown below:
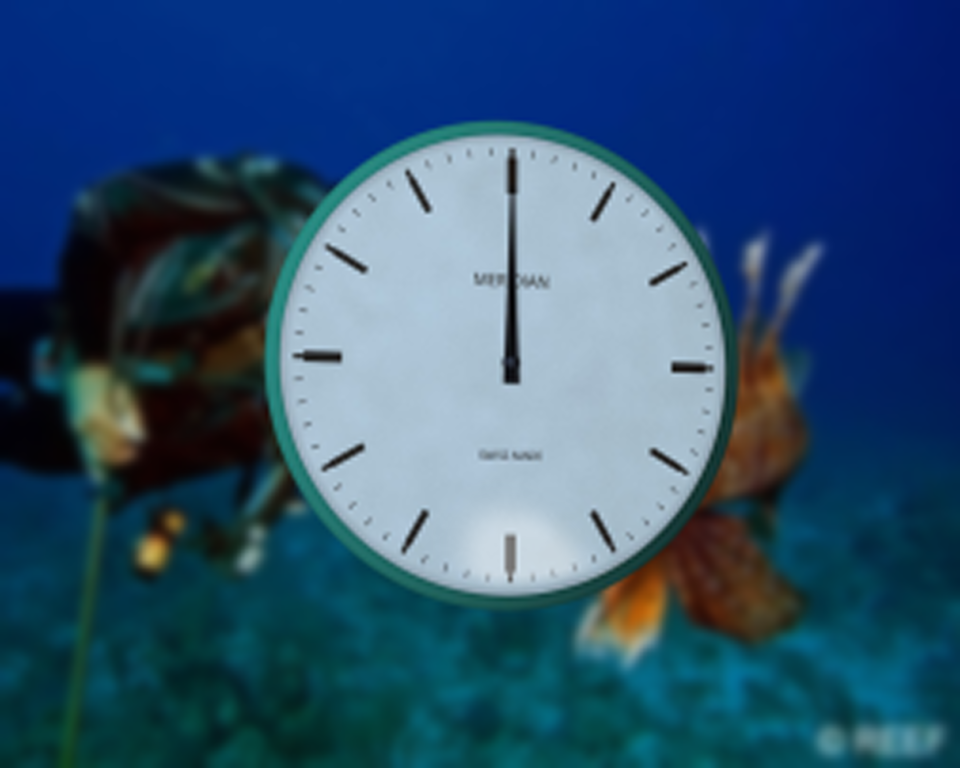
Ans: 12:00
